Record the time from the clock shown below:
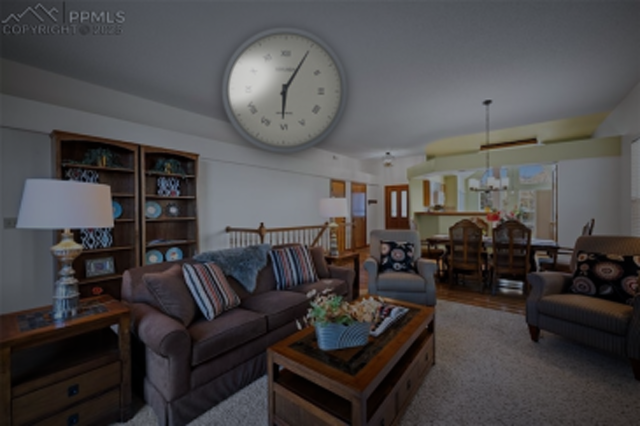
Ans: 6:05
